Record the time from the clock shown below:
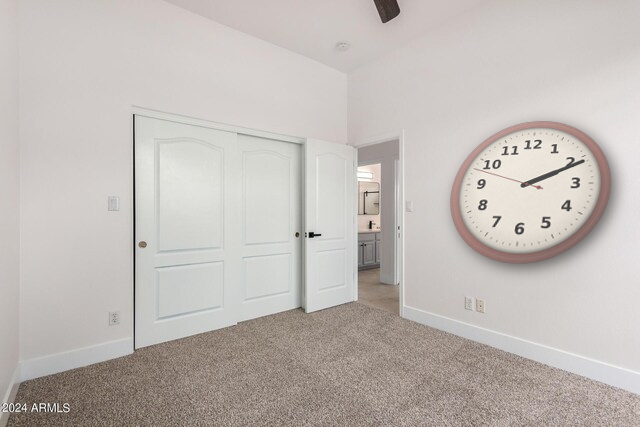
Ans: 2:10:48
